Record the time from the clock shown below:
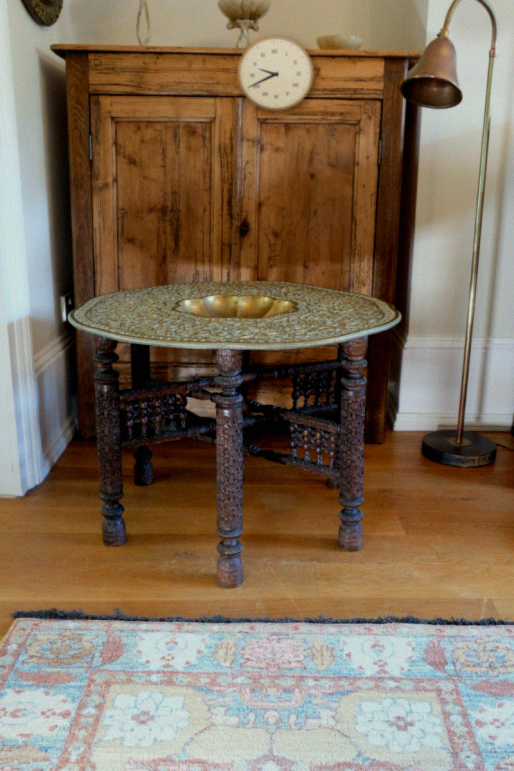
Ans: 9:41
